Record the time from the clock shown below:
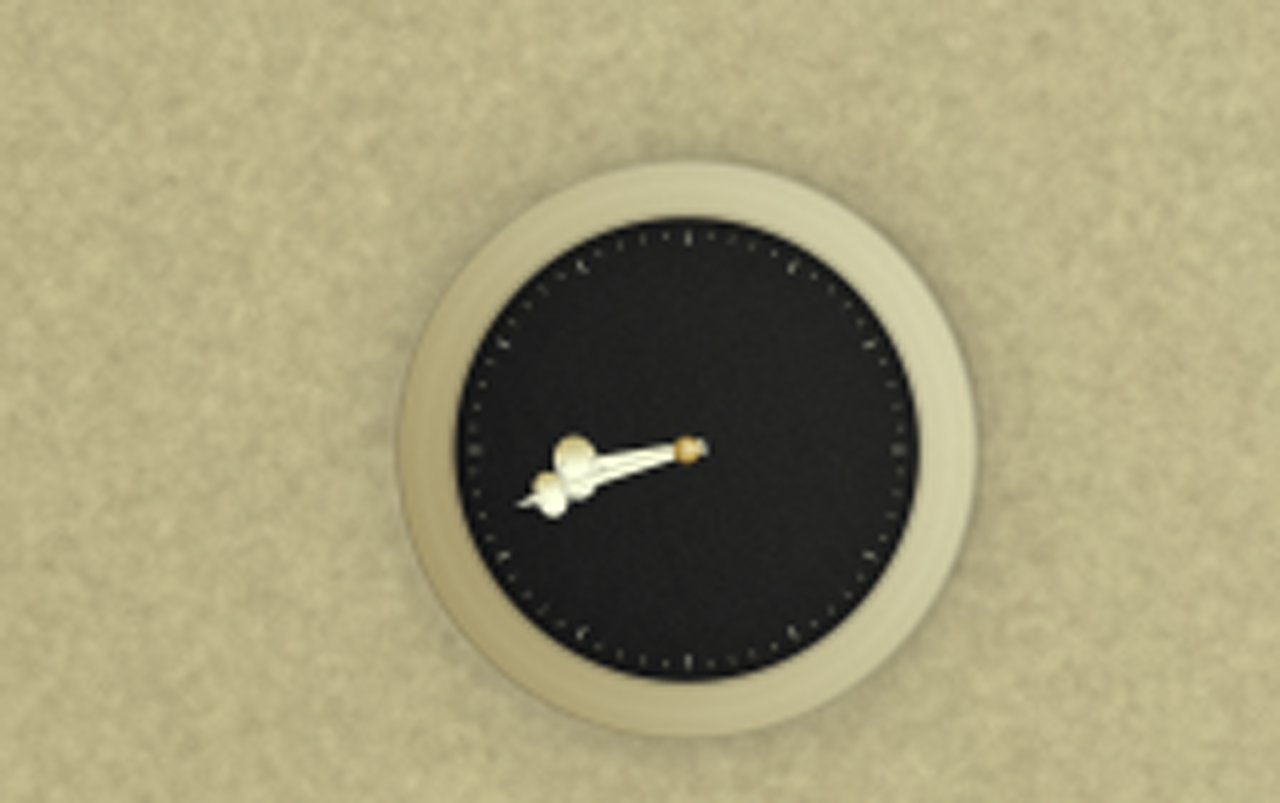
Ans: 8:42
